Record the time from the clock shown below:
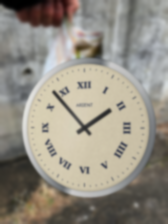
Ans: 1:53
